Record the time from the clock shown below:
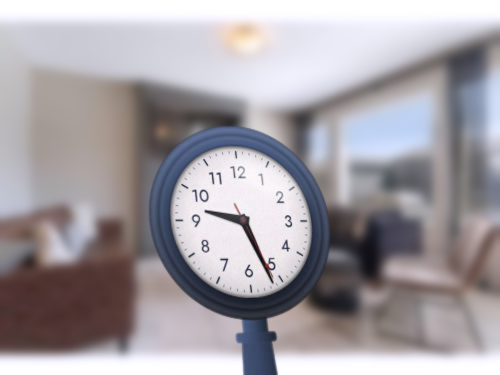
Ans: 9:26:26
